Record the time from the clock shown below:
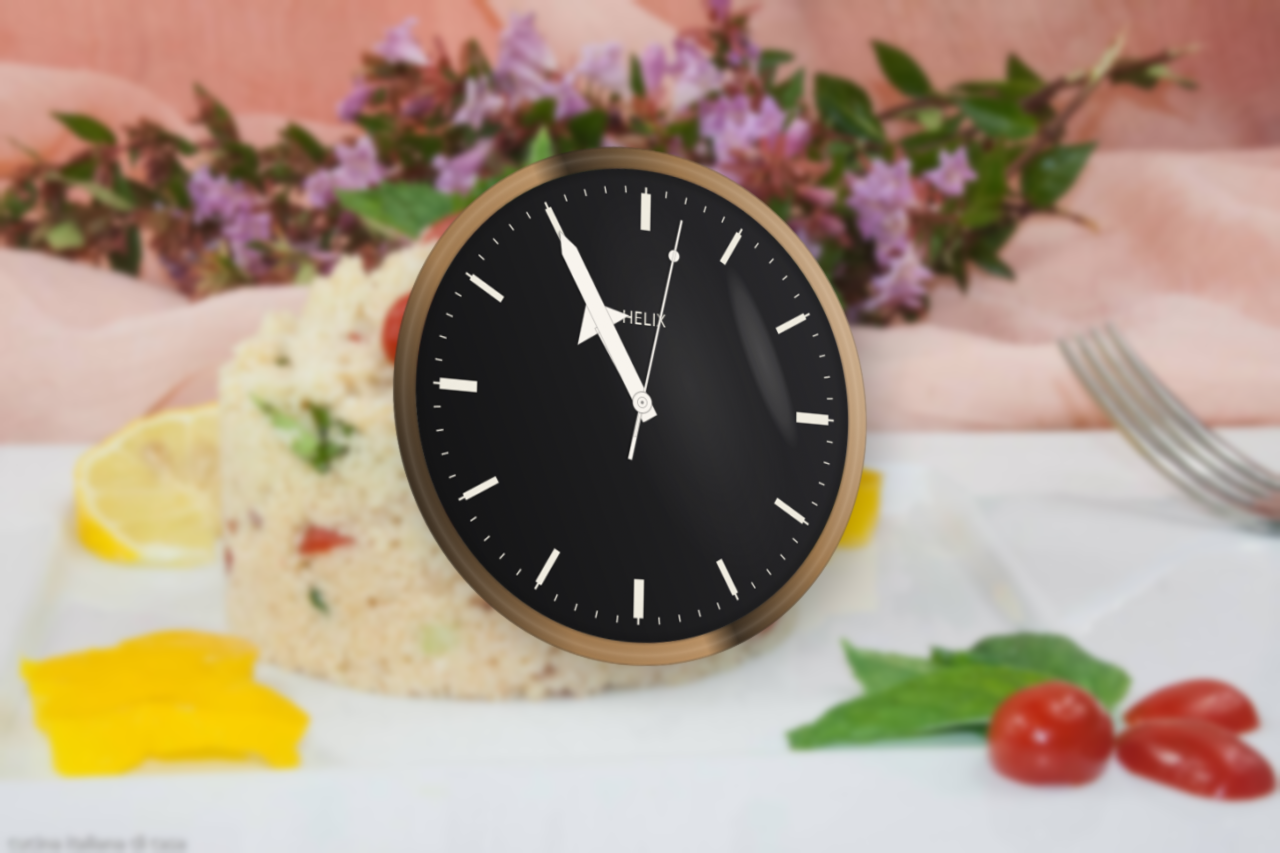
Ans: 10:55:02
